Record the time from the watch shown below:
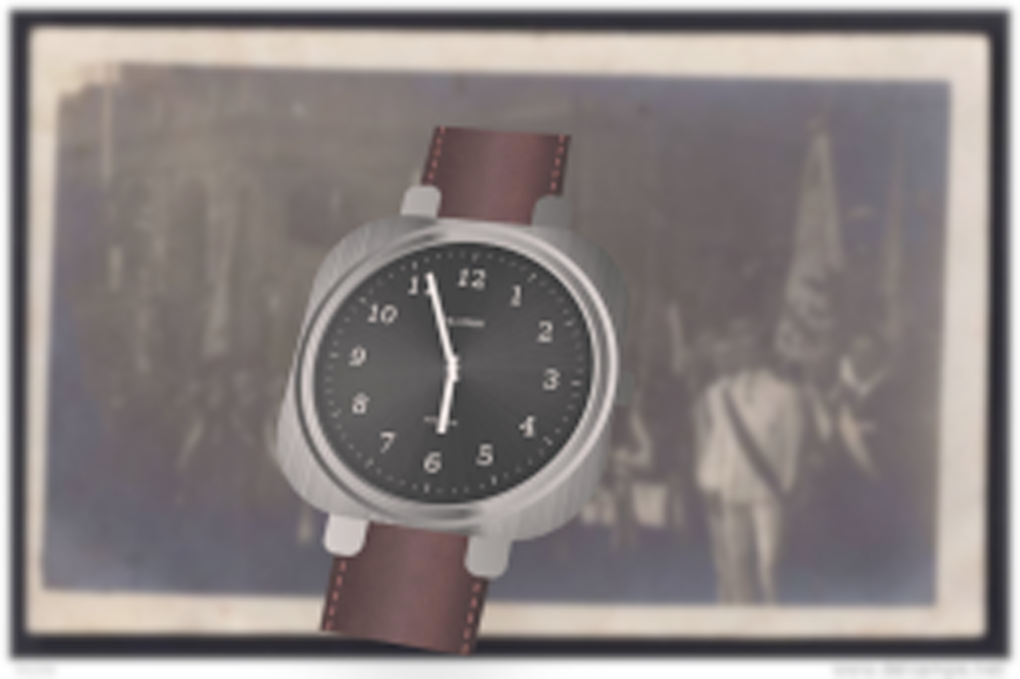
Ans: 5:56
